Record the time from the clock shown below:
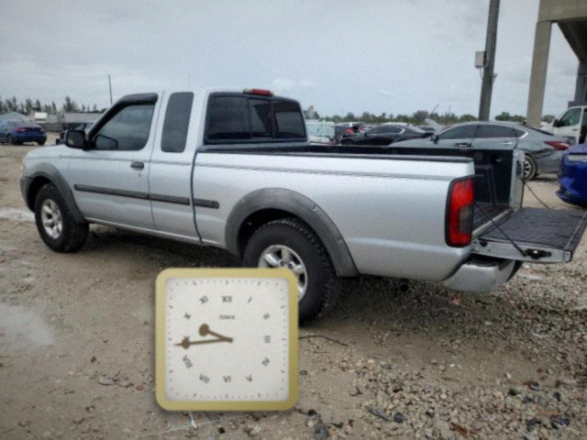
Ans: 9:44
